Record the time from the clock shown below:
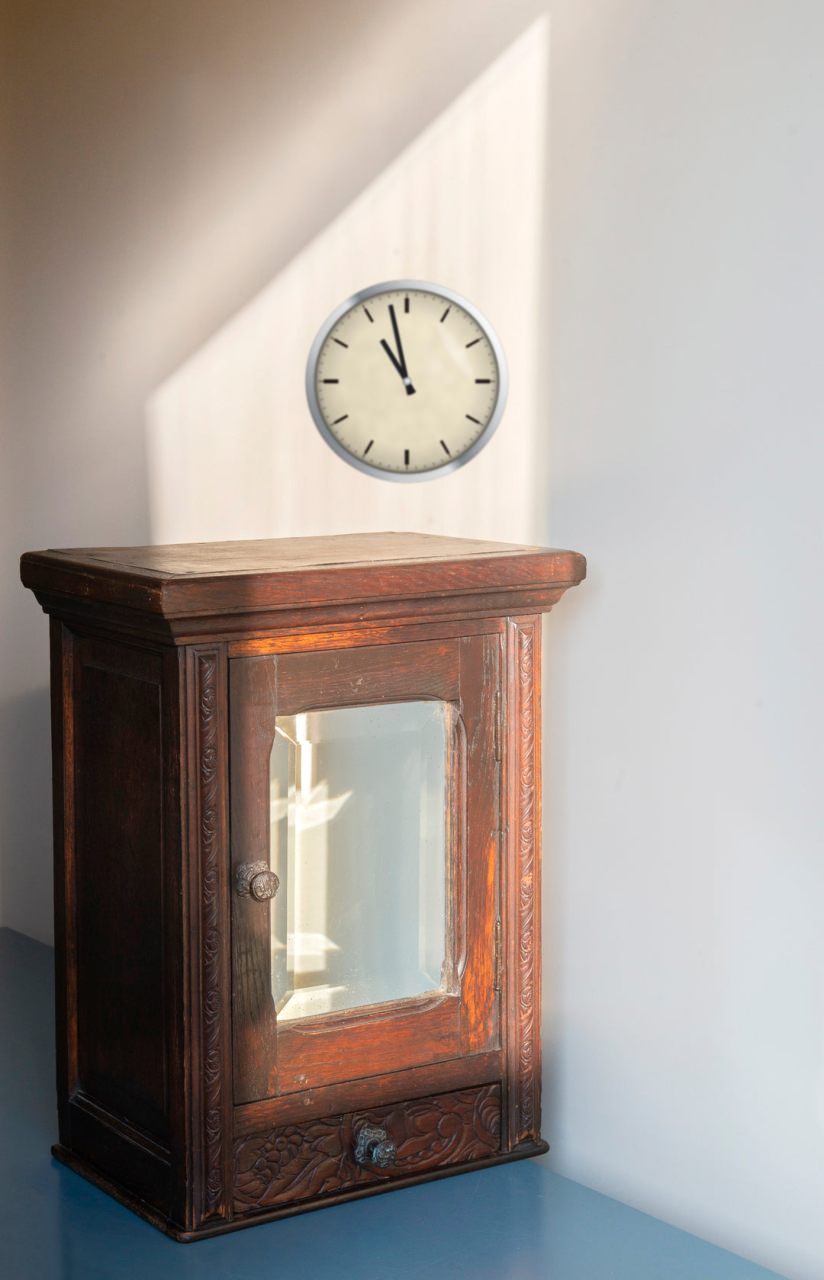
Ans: 10:58
